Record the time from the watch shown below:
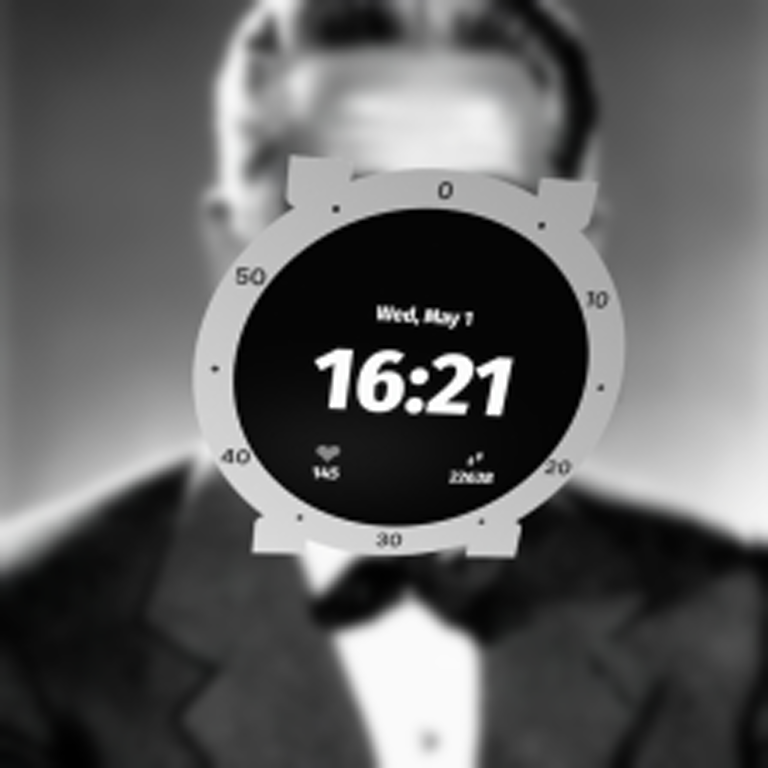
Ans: 16:21
